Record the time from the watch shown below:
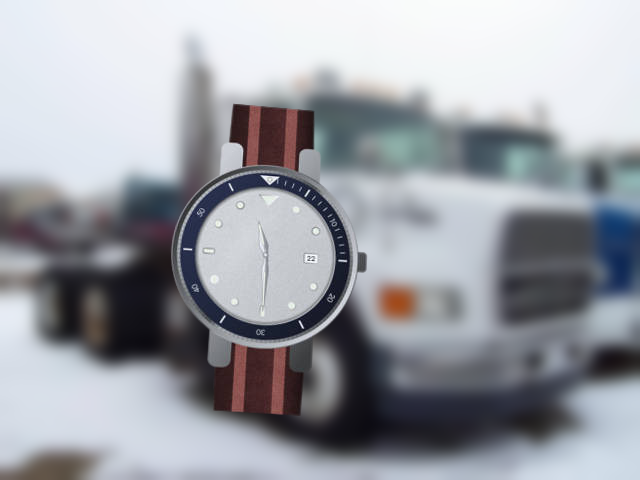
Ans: 11:30
